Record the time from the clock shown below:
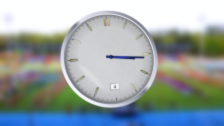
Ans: 3:16
